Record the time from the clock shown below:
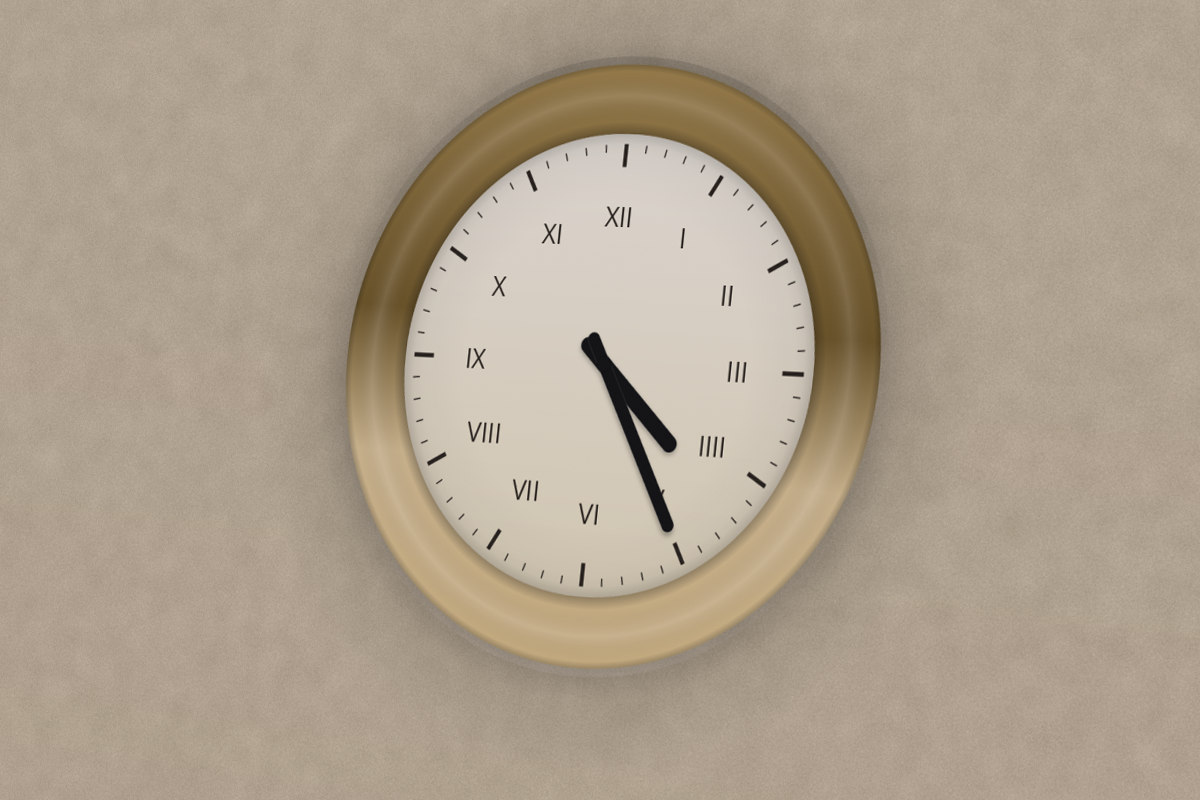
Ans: 4:25
